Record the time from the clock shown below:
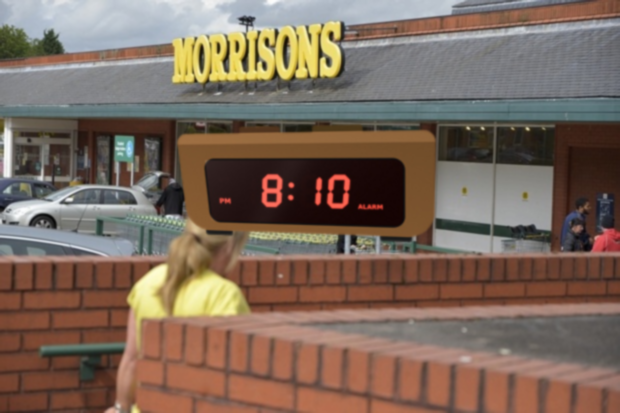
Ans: 8:10
